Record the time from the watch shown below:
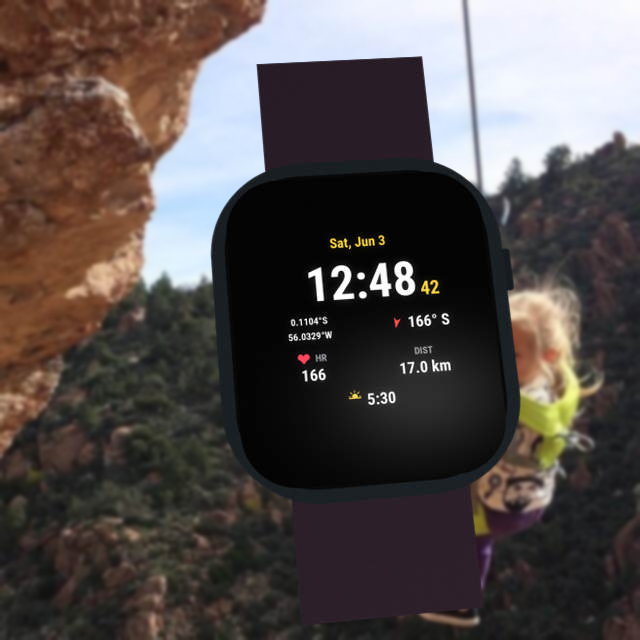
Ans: 12:48:42
